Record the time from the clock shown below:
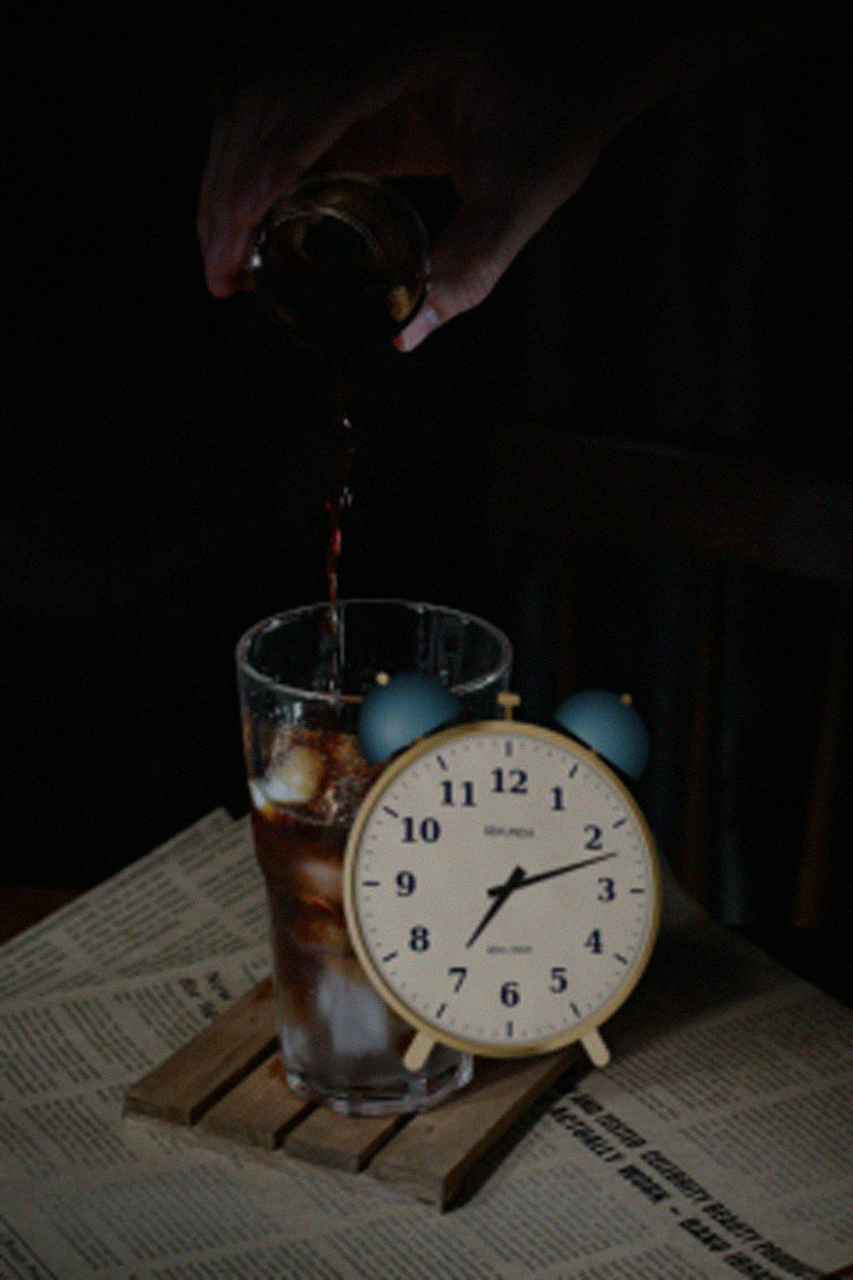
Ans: 7:12
